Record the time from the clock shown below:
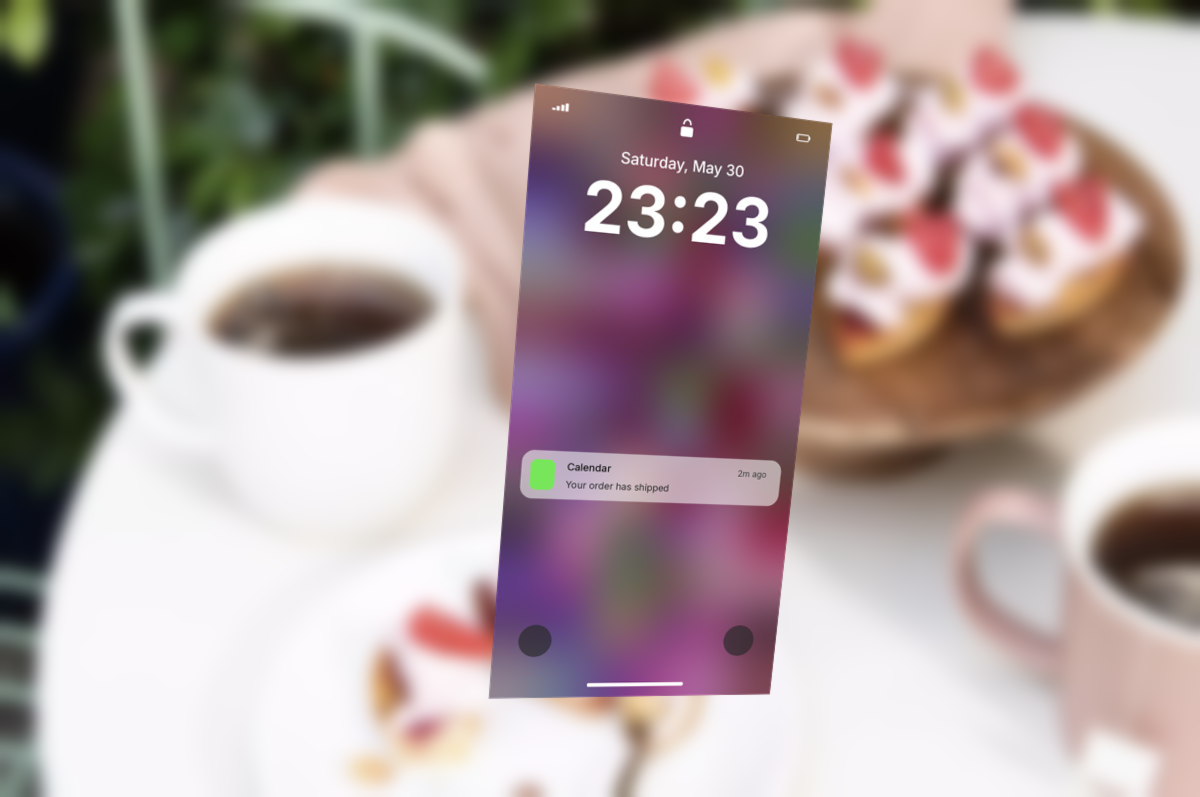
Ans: 23:23
